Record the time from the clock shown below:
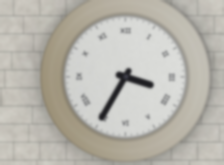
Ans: 3:35
